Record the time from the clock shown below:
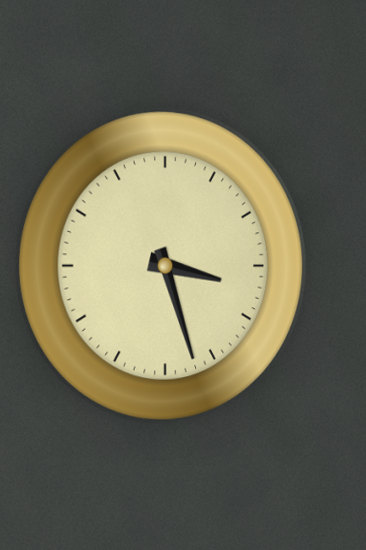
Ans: 3:27
